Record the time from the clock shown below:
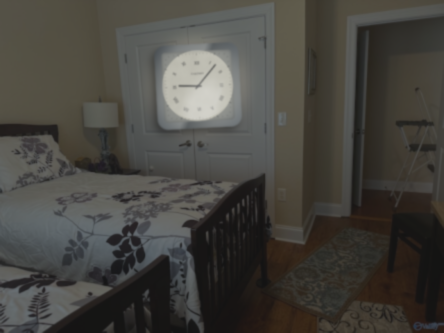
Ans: 9:07
